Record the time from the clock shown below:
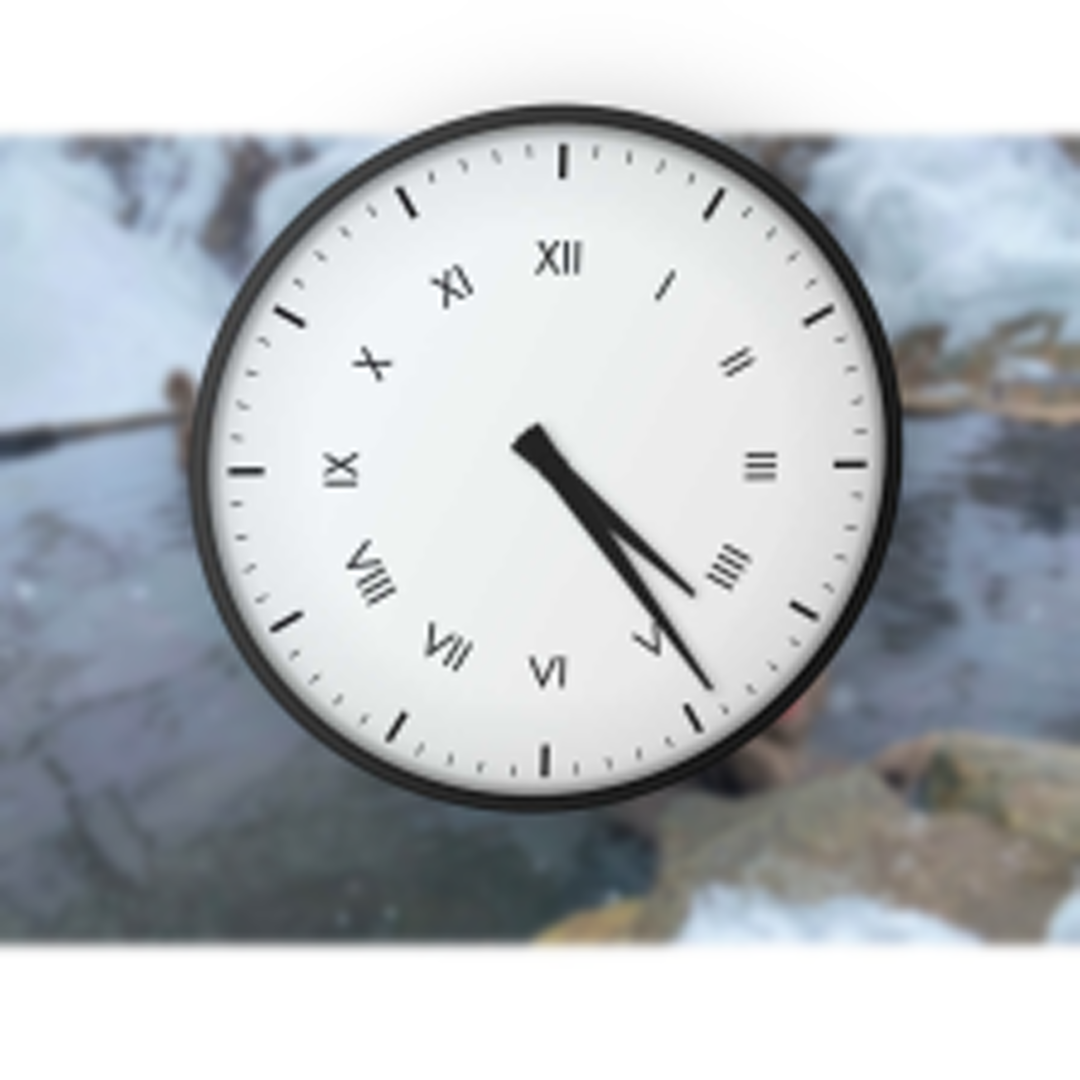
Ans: 4:24
